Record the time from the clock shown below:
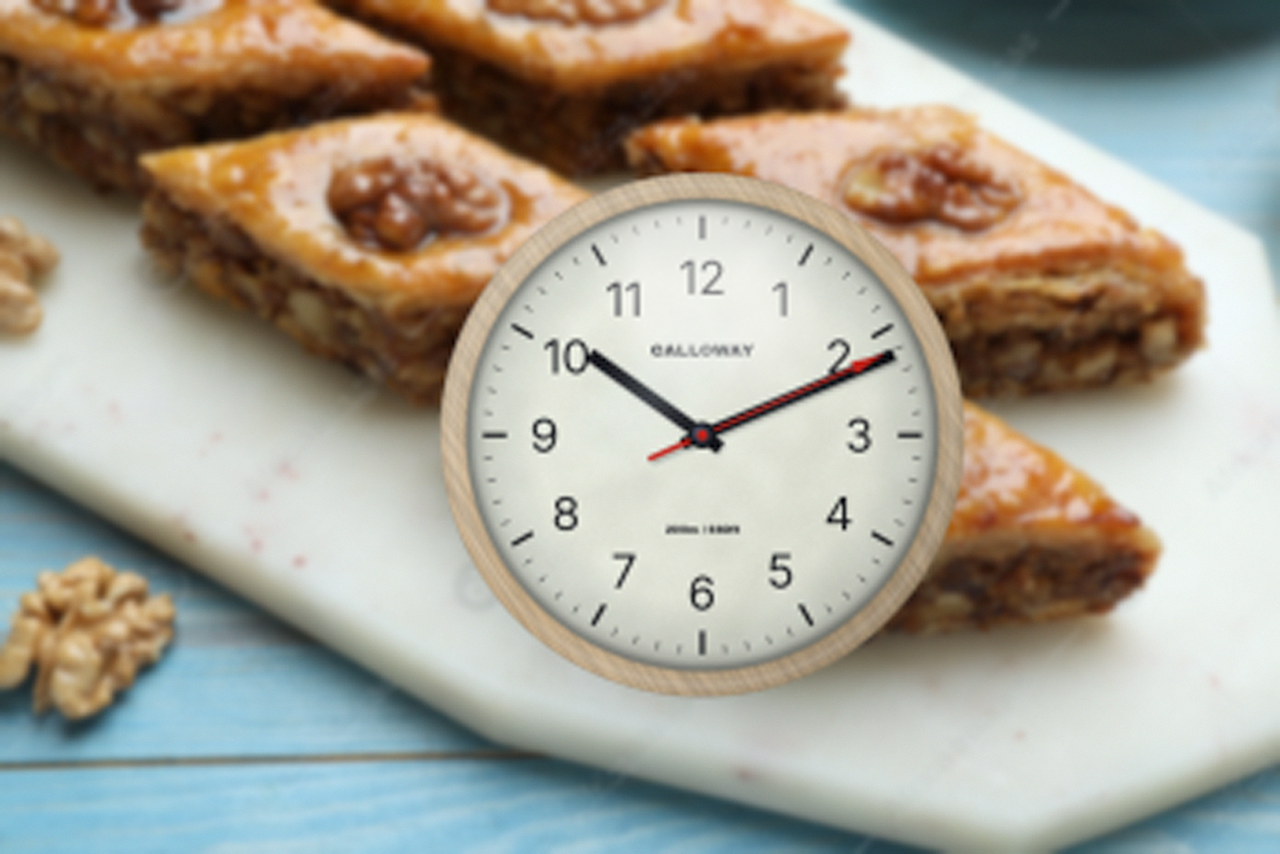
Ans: 10:11:11
